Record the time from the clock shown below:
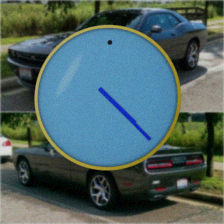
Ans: 4:22
